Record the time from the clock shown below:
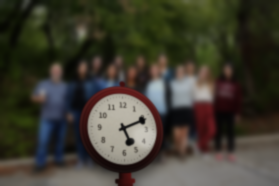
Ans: 5:11
